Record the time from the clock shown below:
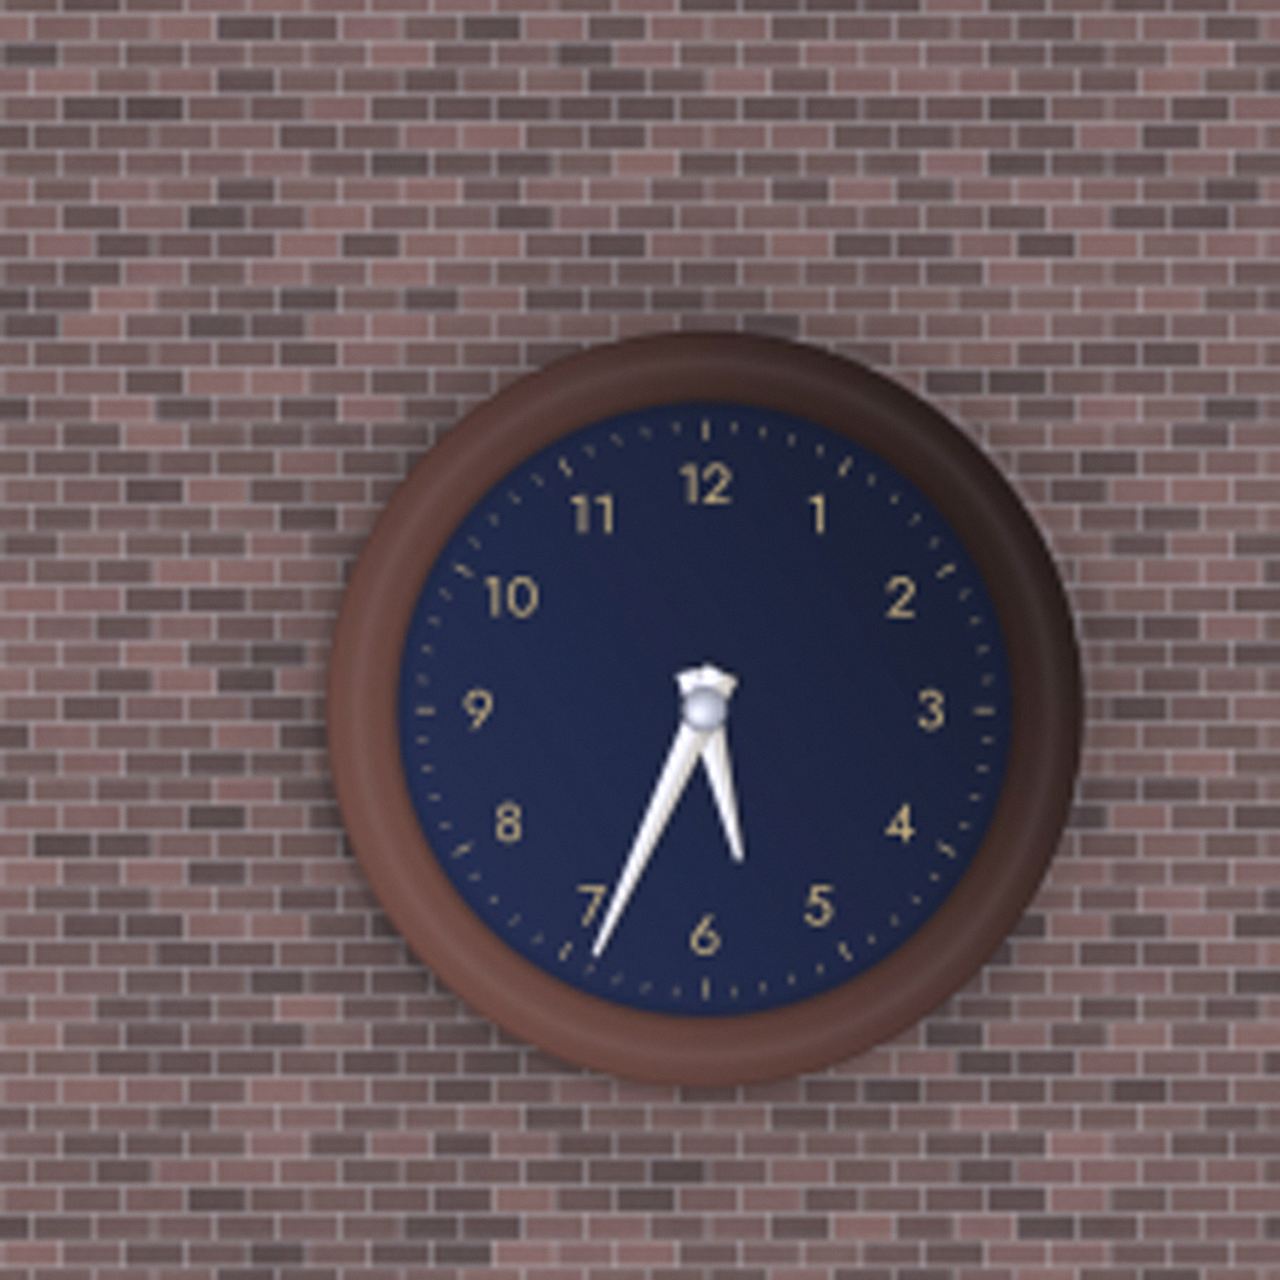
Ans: 5:34
